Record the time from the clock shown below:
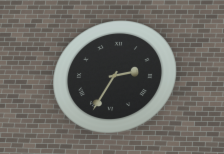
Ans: 2:34
